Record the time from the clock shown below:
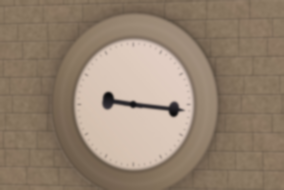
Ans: 9:16
